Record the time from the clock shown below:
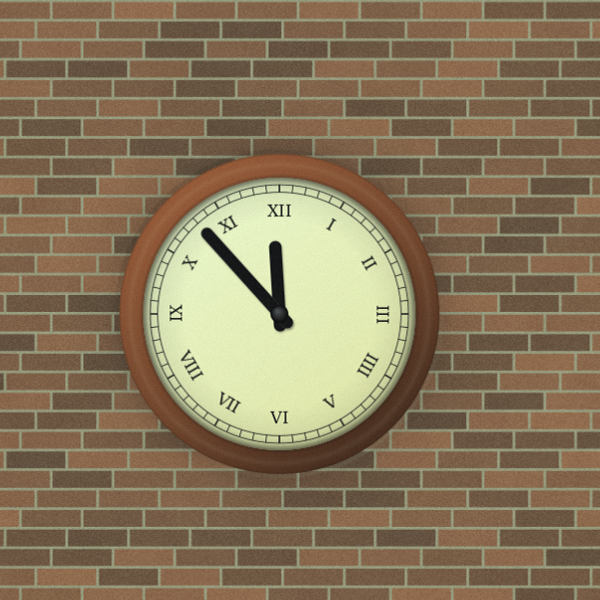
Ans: 11:53
